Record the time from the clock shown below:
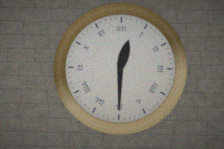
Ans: 12:30
